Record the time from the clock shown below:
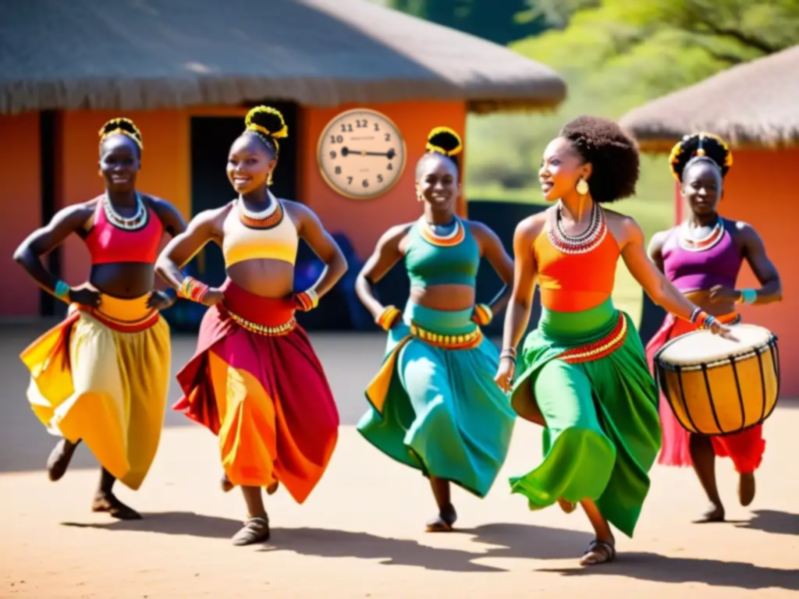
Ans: 9:16
